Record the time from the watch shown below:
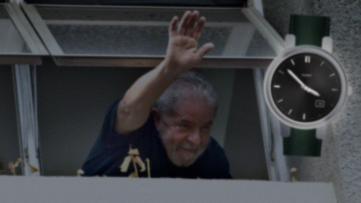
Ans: 3:52
